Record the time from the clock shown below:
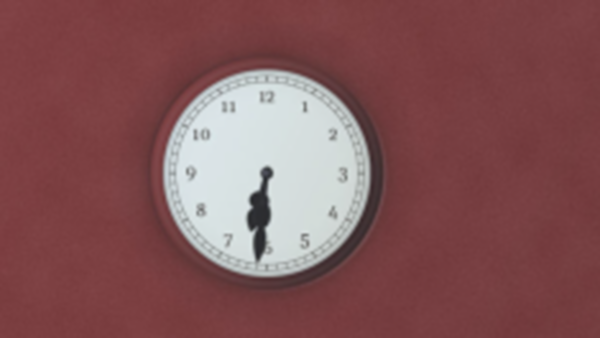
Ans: 6:31
